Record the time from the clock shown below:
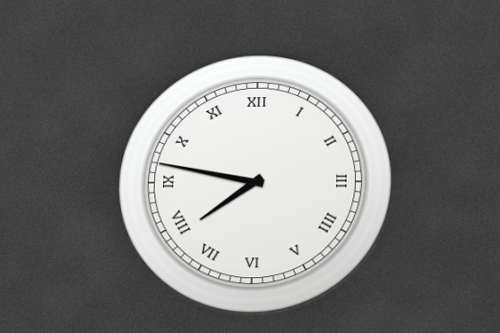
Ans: 7:47
